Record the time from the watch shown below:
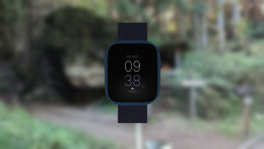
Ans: 9:38
